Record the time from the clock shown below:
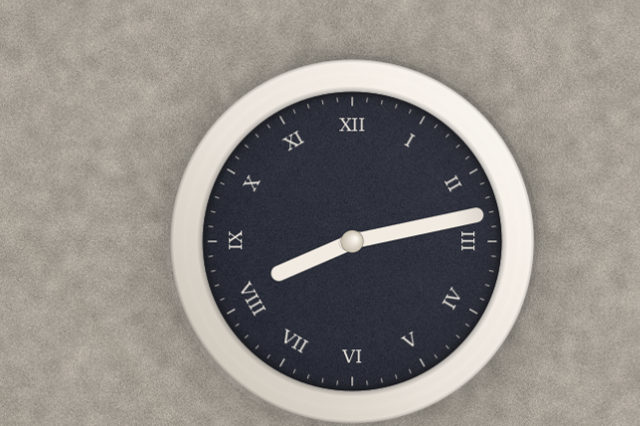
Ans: 8:13
